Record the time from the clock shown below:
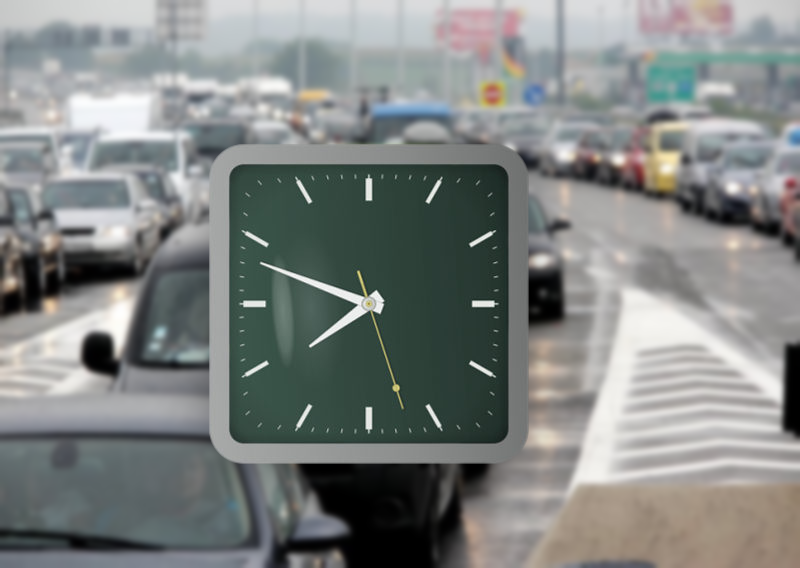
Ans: 7:48:27
